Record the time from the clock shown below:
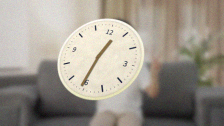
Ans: 12:31
